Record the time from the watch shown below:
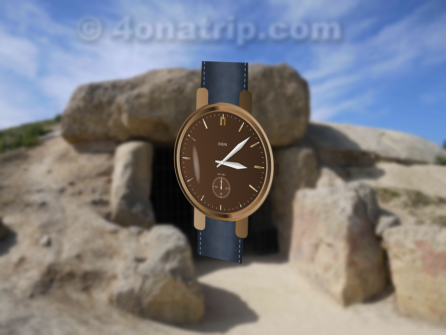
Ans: 3:08
